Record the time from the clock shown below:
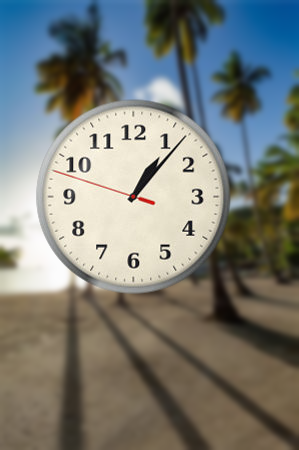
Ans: 1:06:48
